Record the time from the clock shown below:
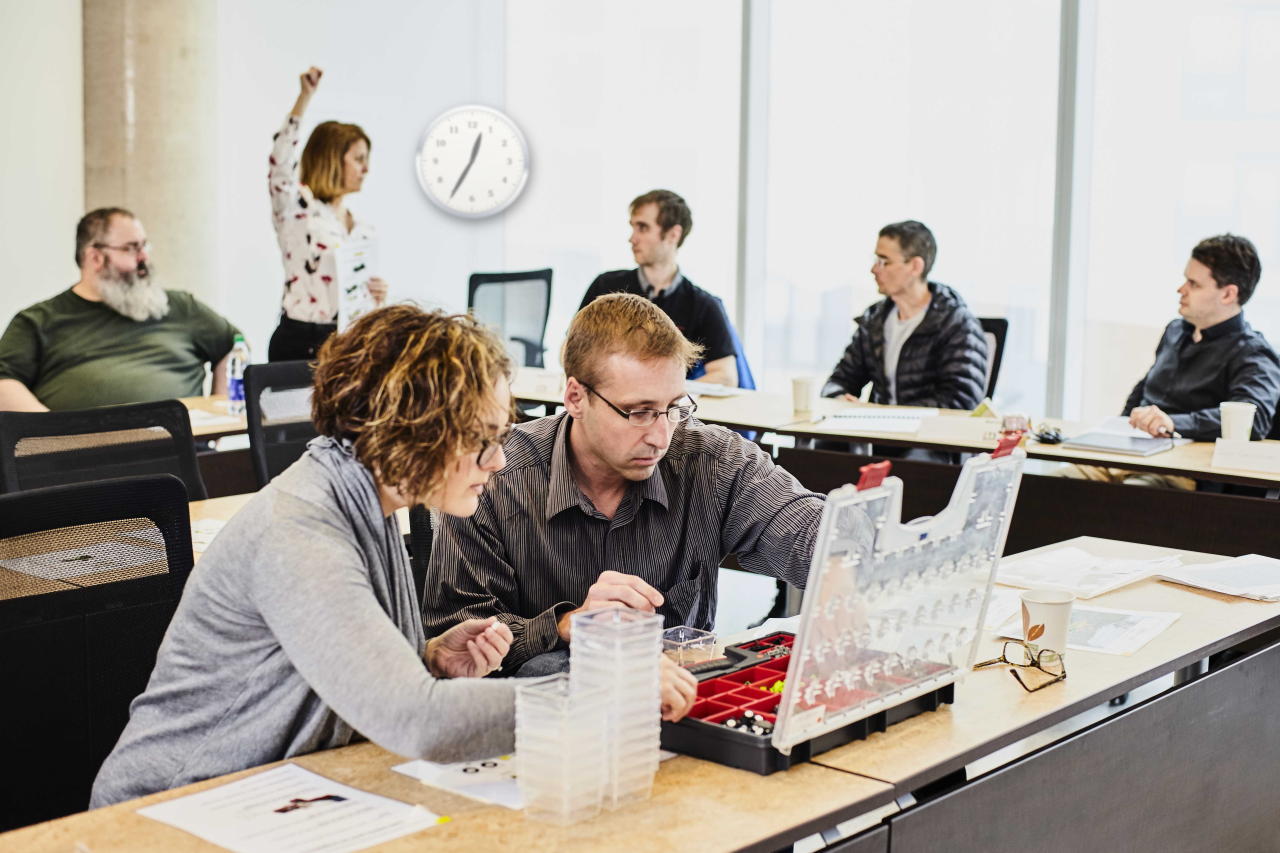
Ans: 12:35
